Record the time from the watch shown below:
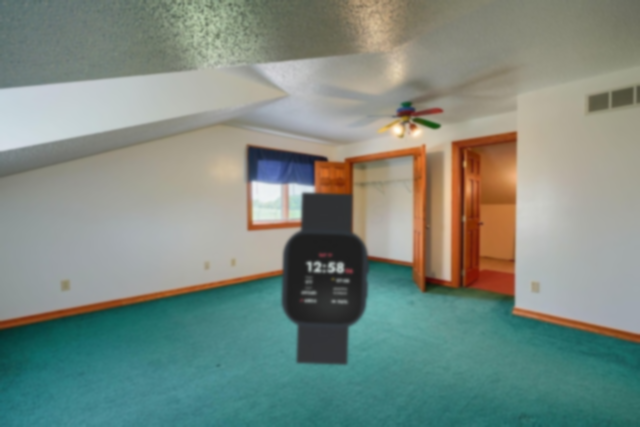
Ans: 12:58
